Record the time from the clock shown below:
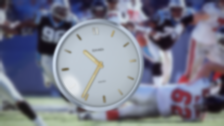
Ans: 10:36
